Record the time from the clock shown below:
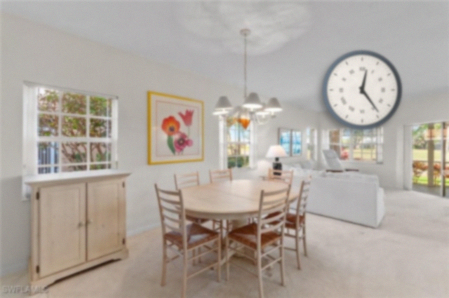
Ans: 12:24
